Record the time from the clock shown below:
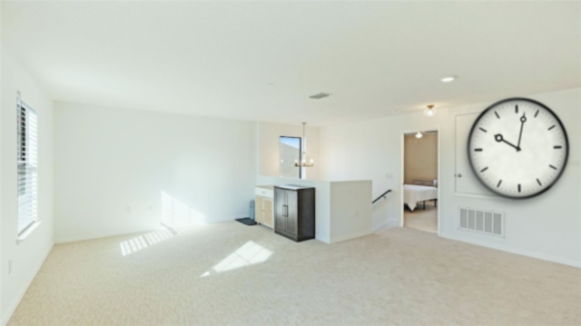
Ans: 10:02
